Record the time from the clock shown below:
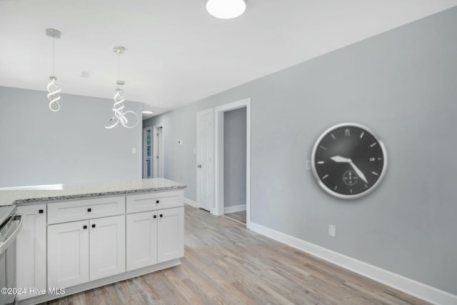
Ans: 9:24
